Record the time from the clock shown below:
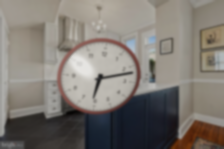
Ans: 6:12
